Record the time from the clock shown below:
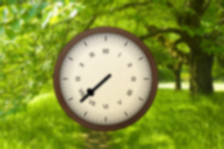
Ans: 7:38
